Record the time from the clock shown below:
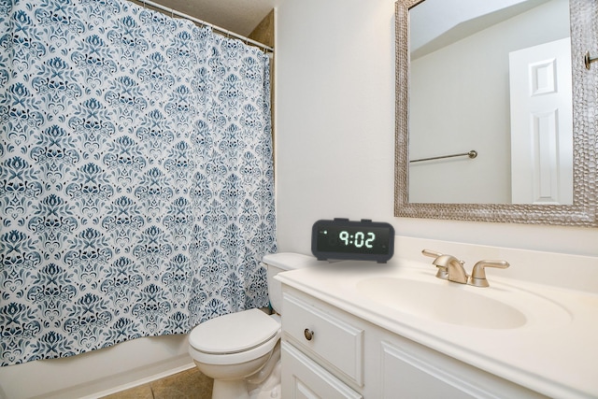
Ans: 9:02
